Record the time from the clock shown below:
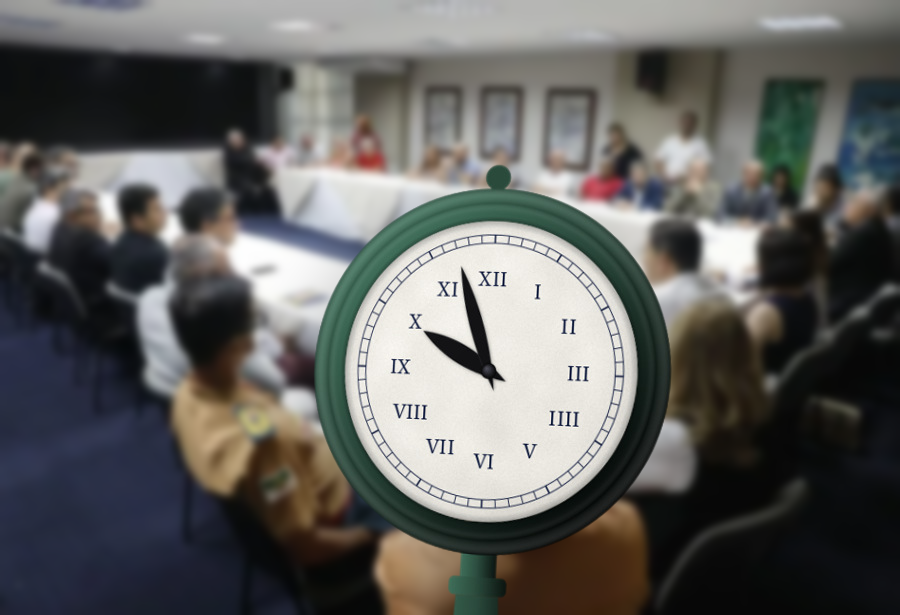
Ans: 9:57
